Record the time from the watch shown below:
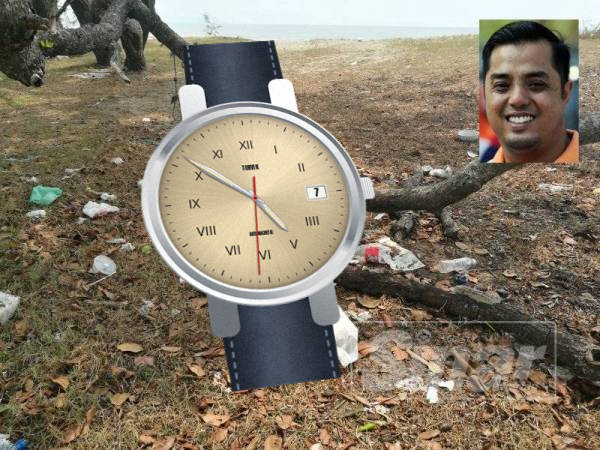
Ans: 4:51:31
